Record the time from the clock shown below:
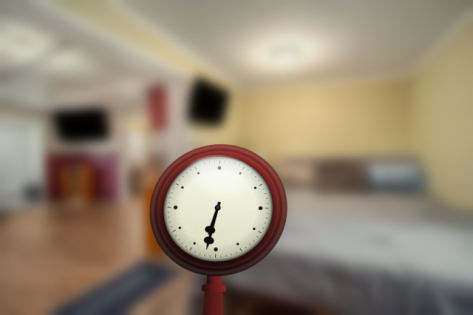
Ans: 6:32
